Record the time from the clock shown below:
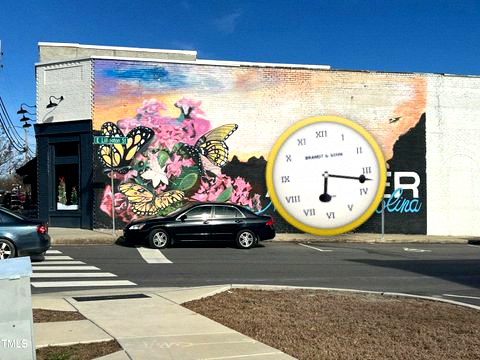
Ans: 6:17
